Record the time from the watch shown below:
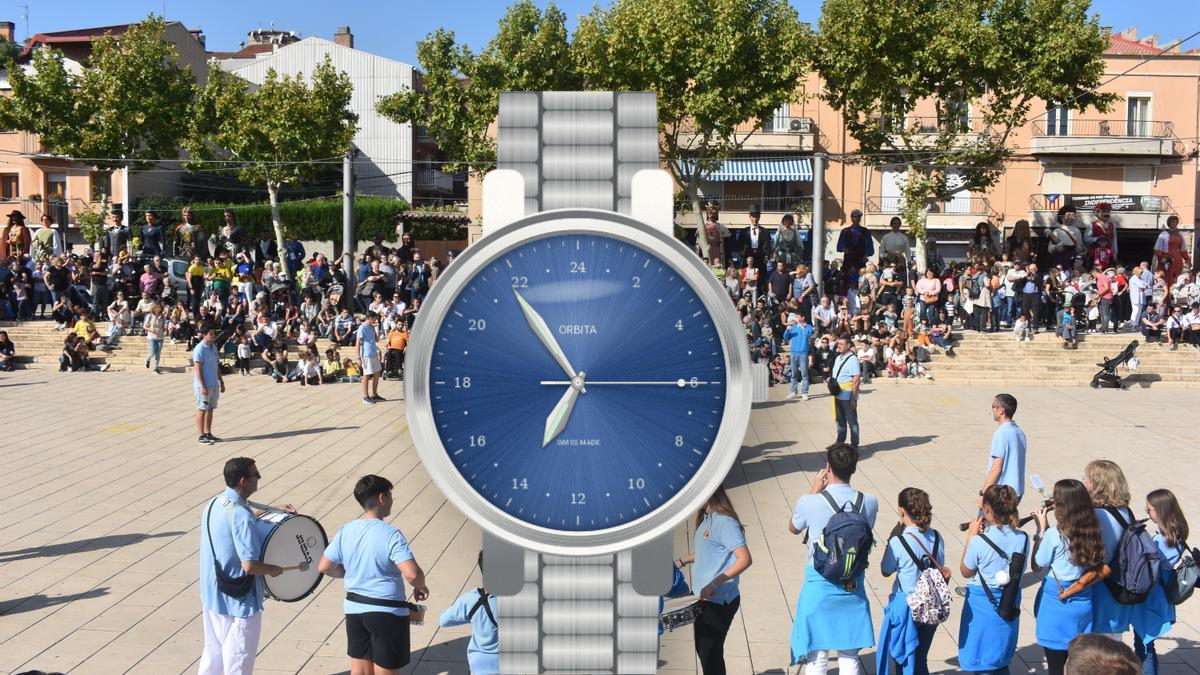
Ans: 13:54:15
